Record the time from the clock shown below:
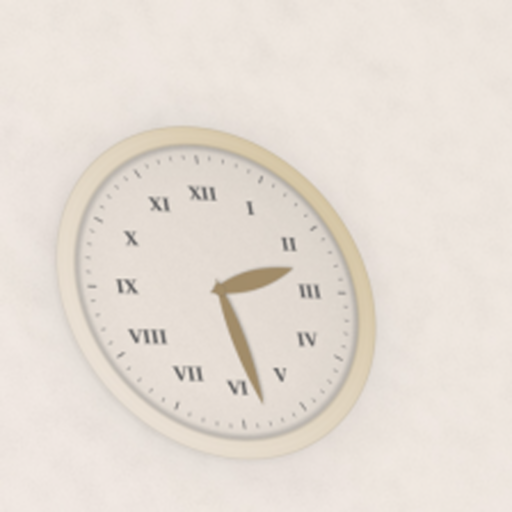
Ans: 2:28
